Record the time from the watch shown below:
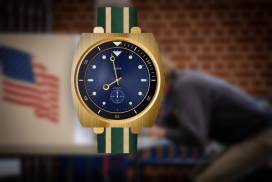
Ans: 7:58
